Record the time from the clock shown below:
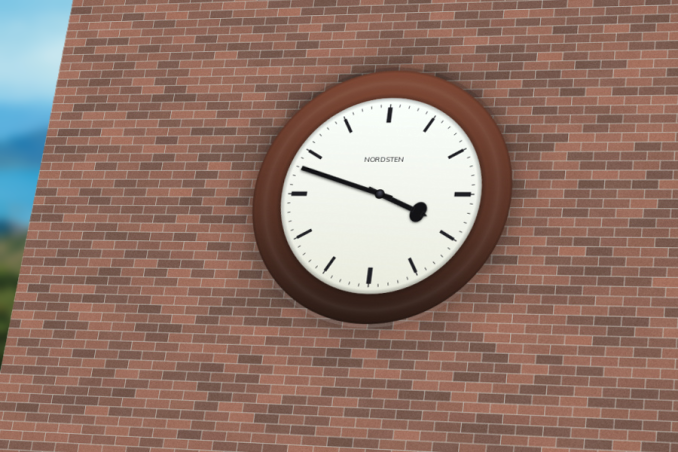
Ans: 3:48
